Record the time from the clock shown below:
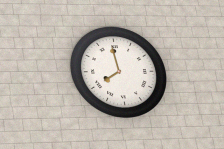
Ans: 7:59
